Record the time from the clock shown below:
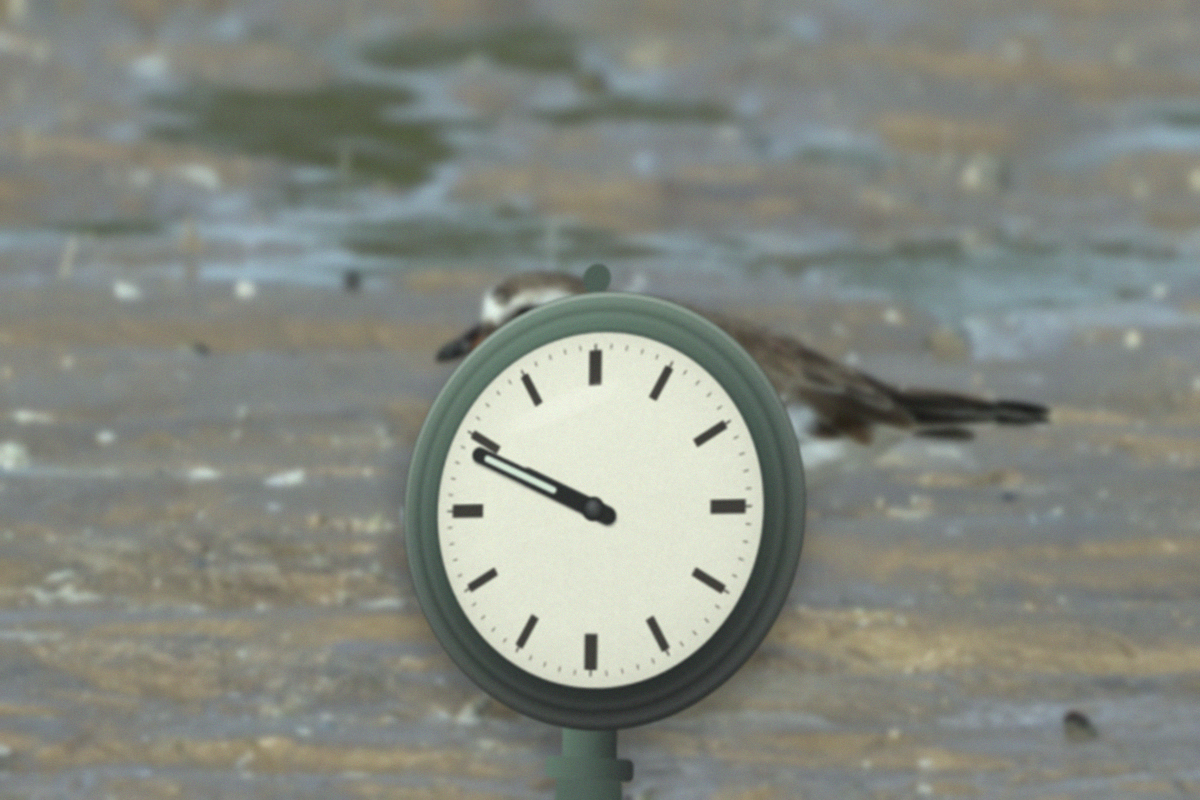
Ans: 9:49
